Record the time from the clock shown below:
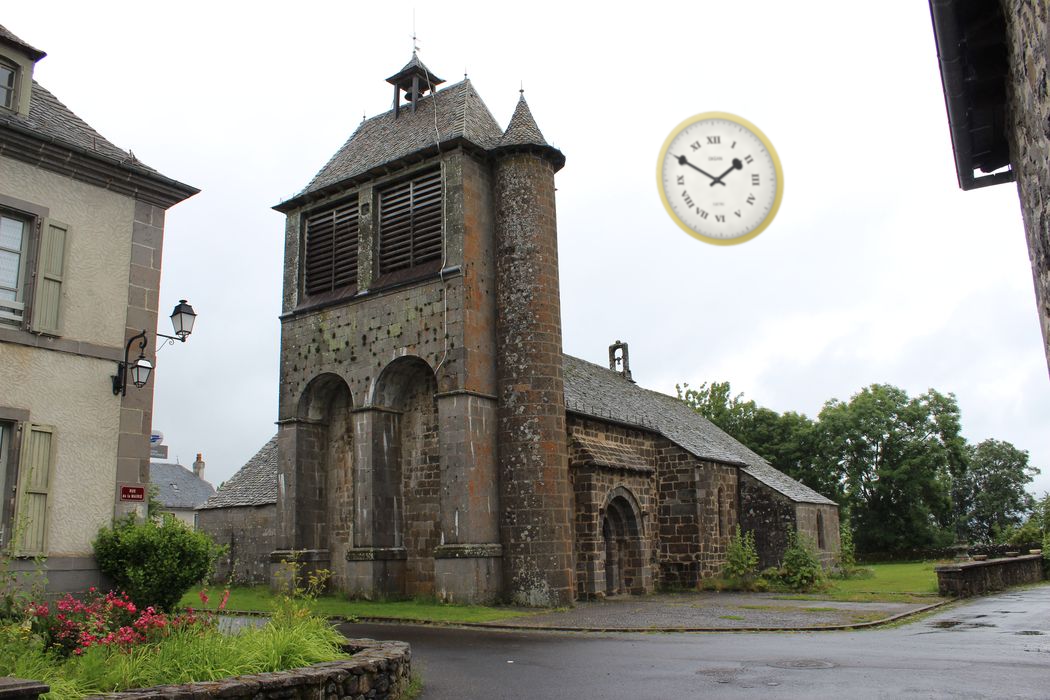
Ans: 1:50
